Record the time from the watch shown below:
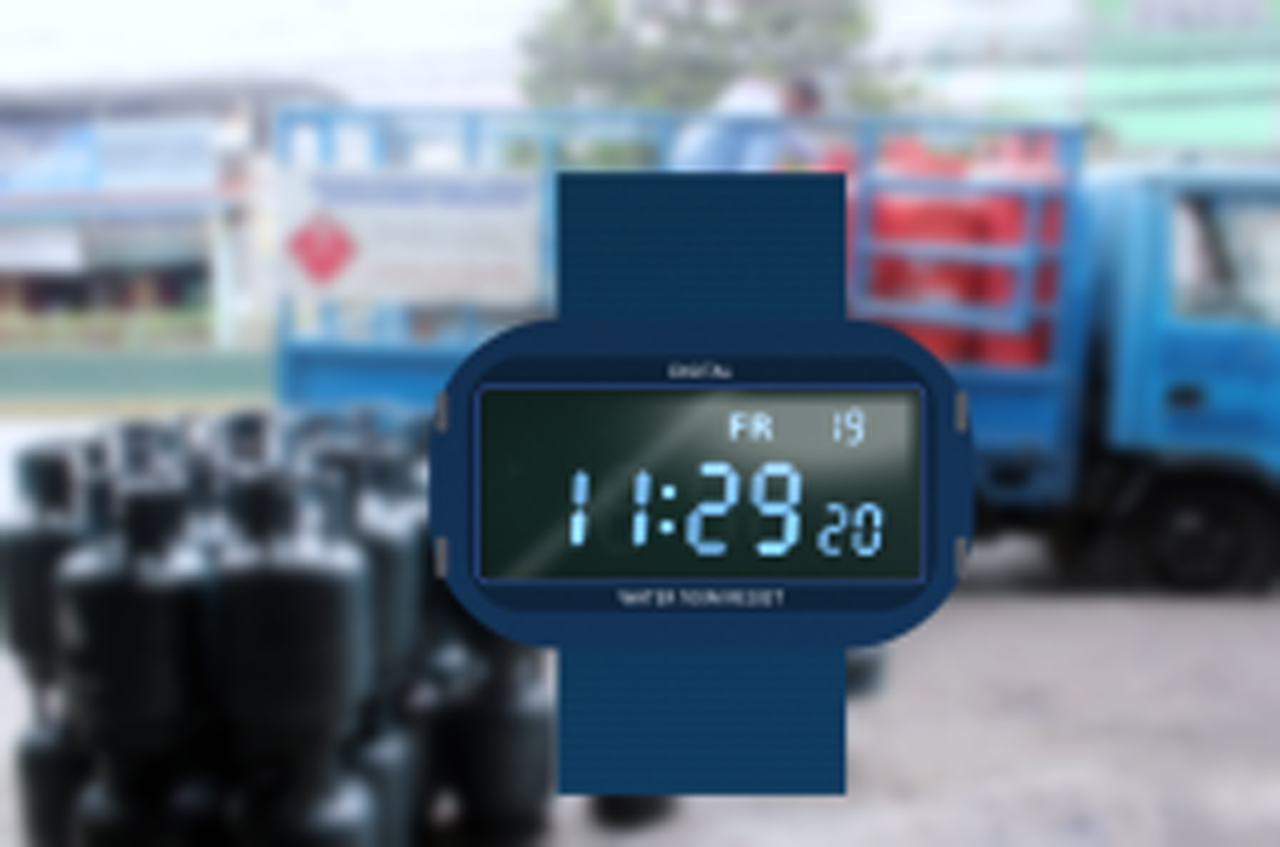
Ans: 11:29:20
